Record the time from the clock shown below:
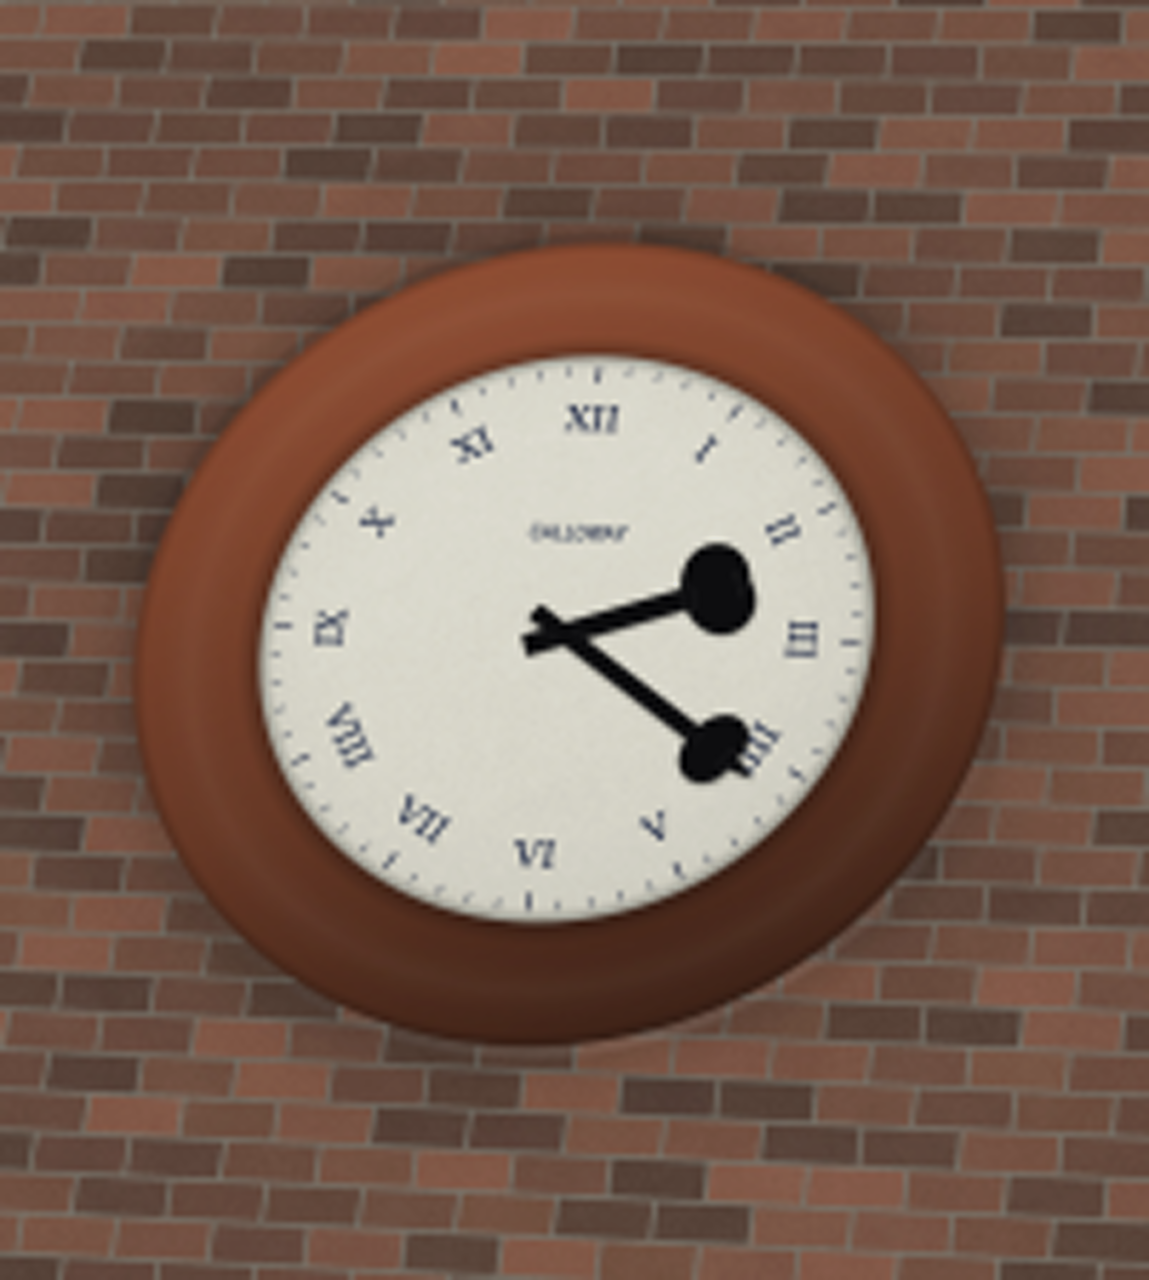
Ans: 2:21
